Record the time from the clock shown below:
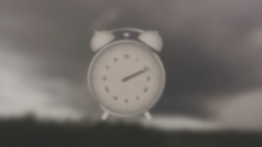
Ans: 2:11
